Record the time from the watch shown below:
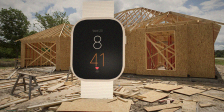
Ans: 8:41
